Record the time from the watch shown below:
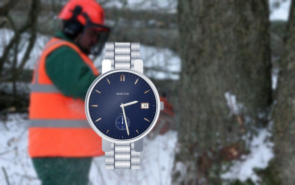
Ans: 2:28
